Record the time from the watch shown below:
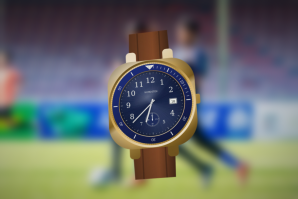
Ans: 6:38
